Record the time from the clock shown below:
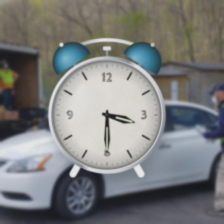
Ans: 3:30
